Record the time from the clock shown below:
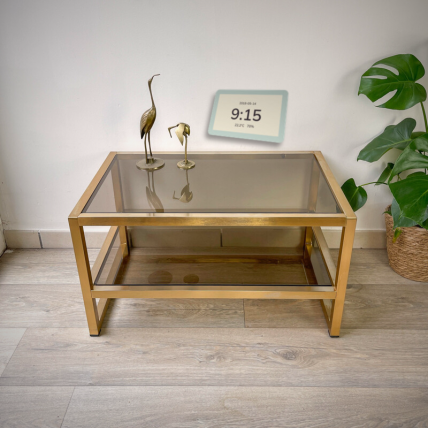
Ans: 9:15
